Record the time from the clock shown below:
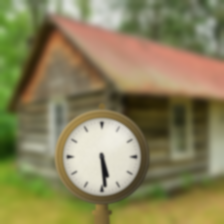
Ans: 5:29
